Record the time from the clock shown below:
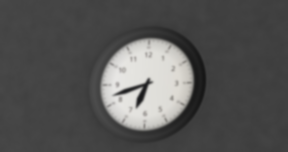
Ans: 6:42
